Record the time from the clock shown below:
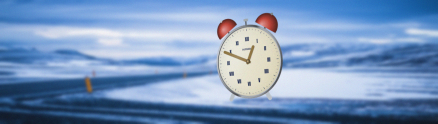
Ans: 12:49
